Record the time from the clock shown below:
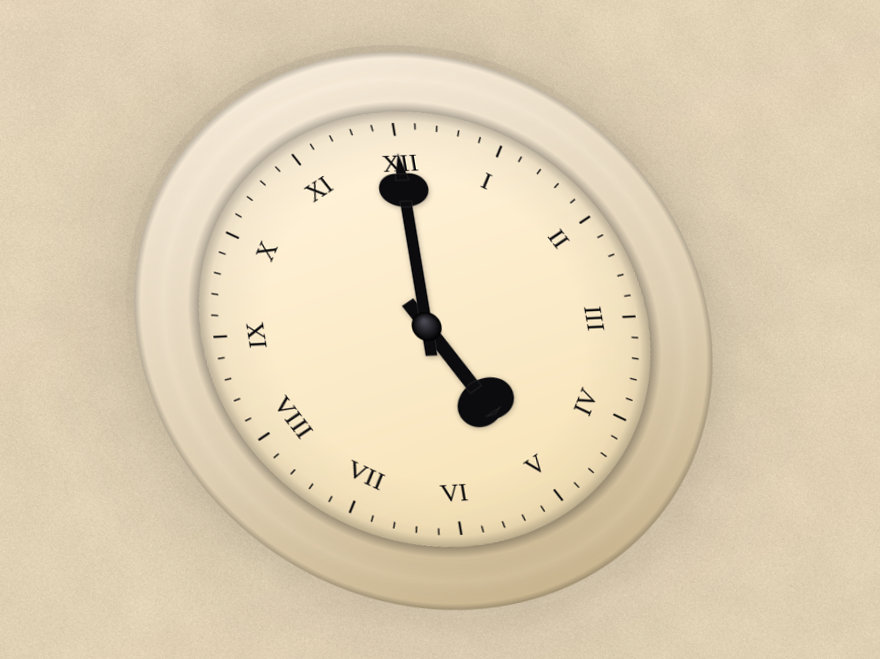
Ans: 5:00
